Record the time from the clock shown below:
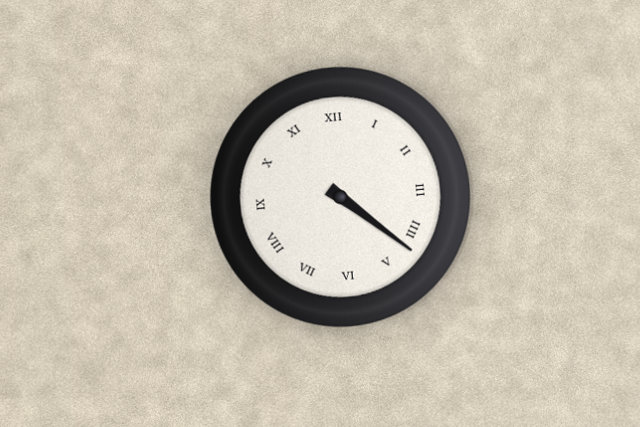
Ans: 4:22
